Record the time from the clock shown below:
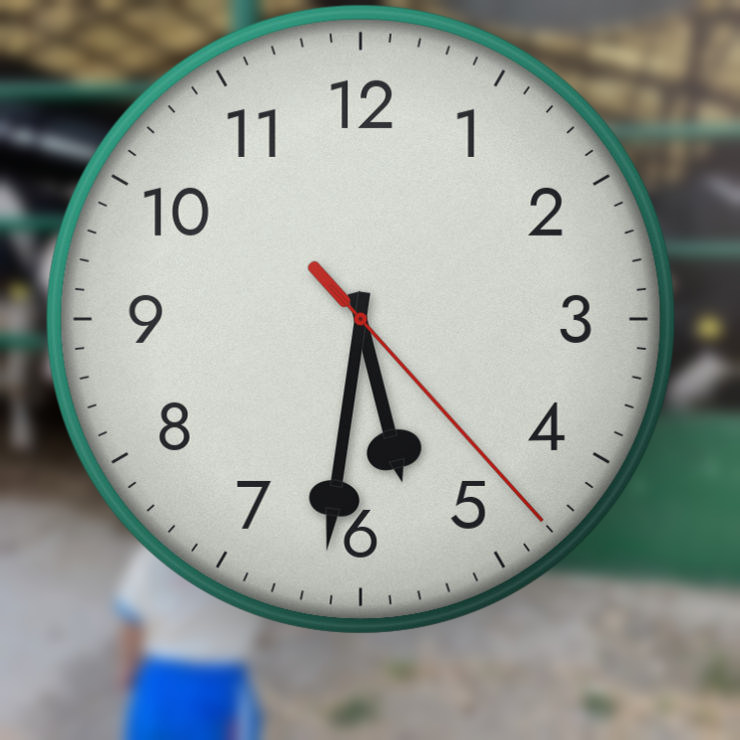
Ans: 5:31:23
